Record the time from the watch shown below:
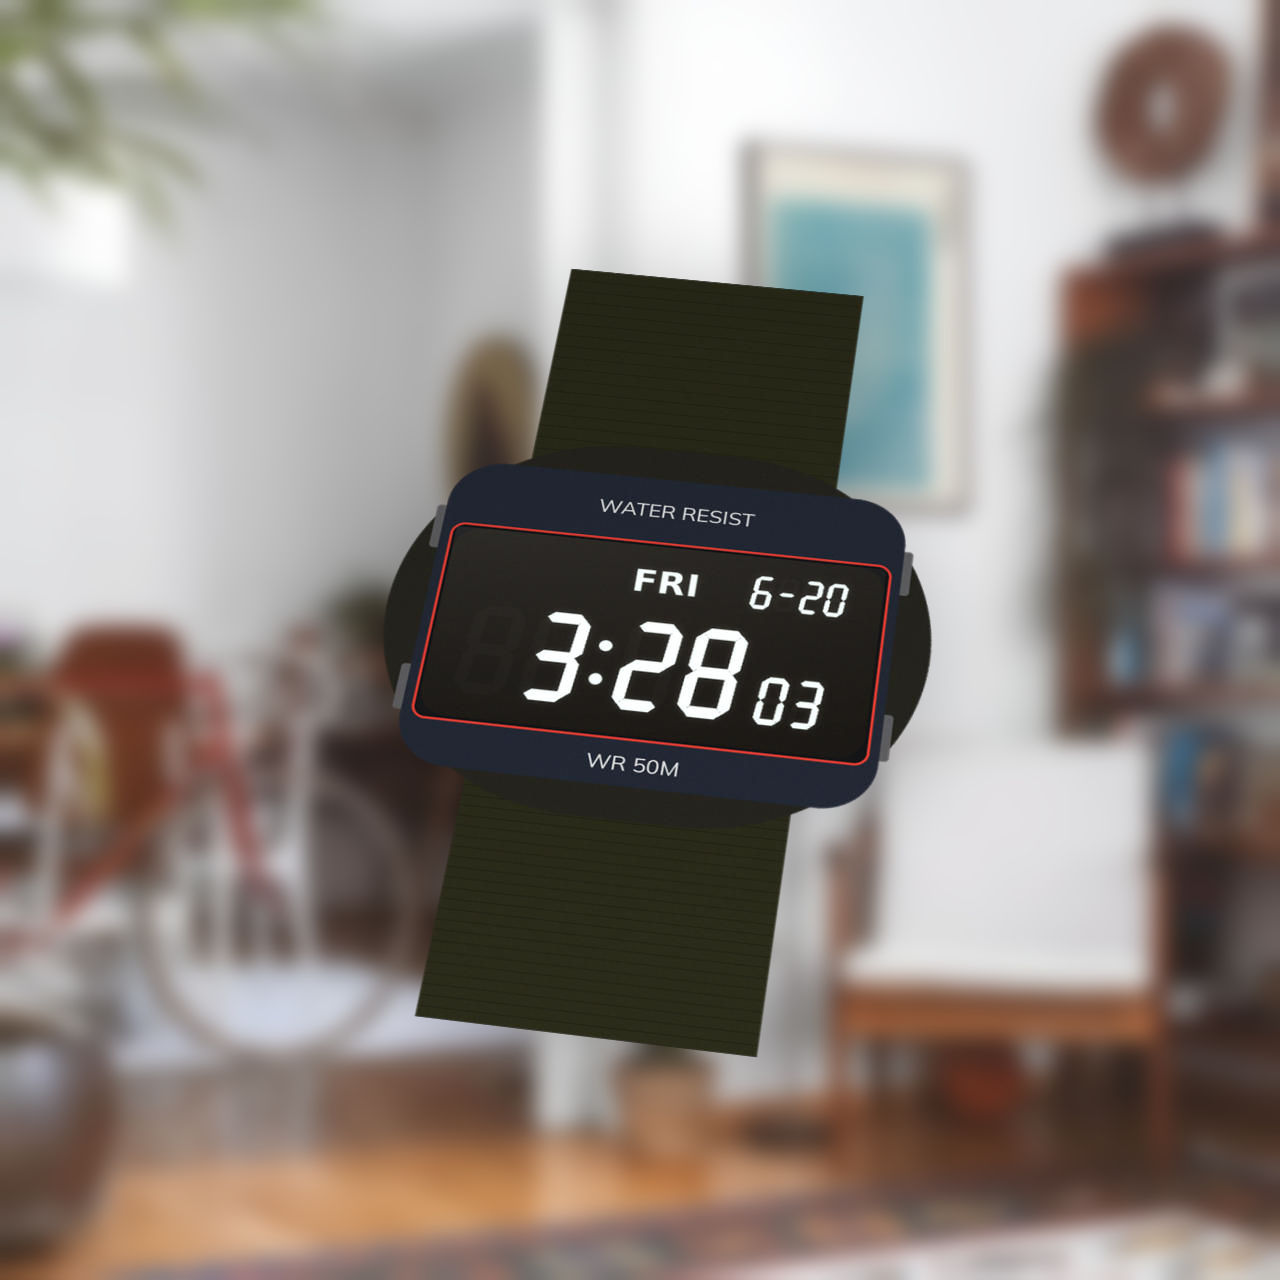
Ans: 3:28:03
